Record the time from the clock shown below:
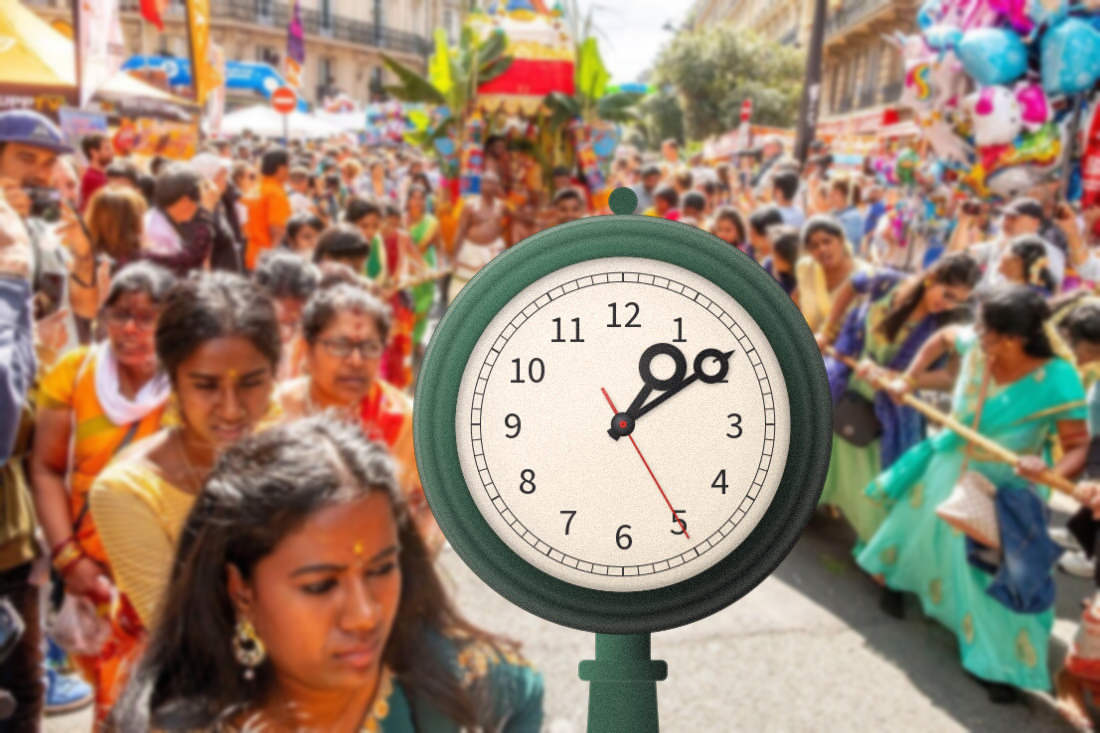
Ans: 1:09:25
